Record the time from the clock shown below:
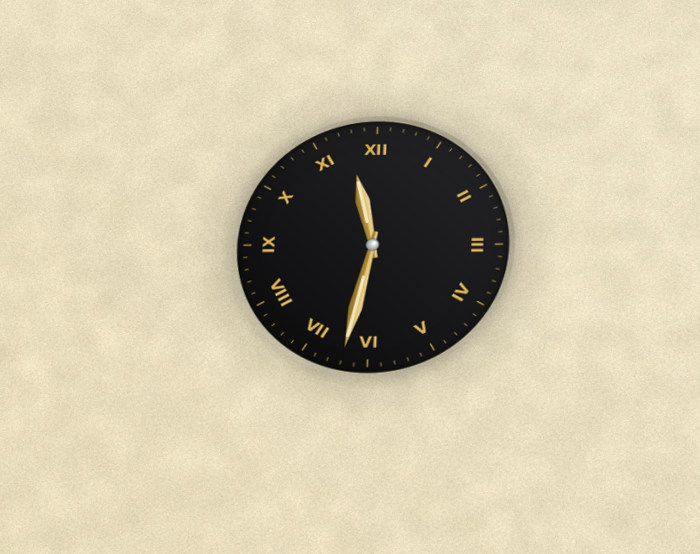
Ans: 11:32
